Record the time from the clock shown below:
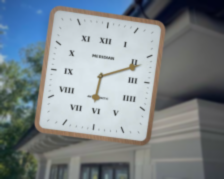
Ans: 6:11
